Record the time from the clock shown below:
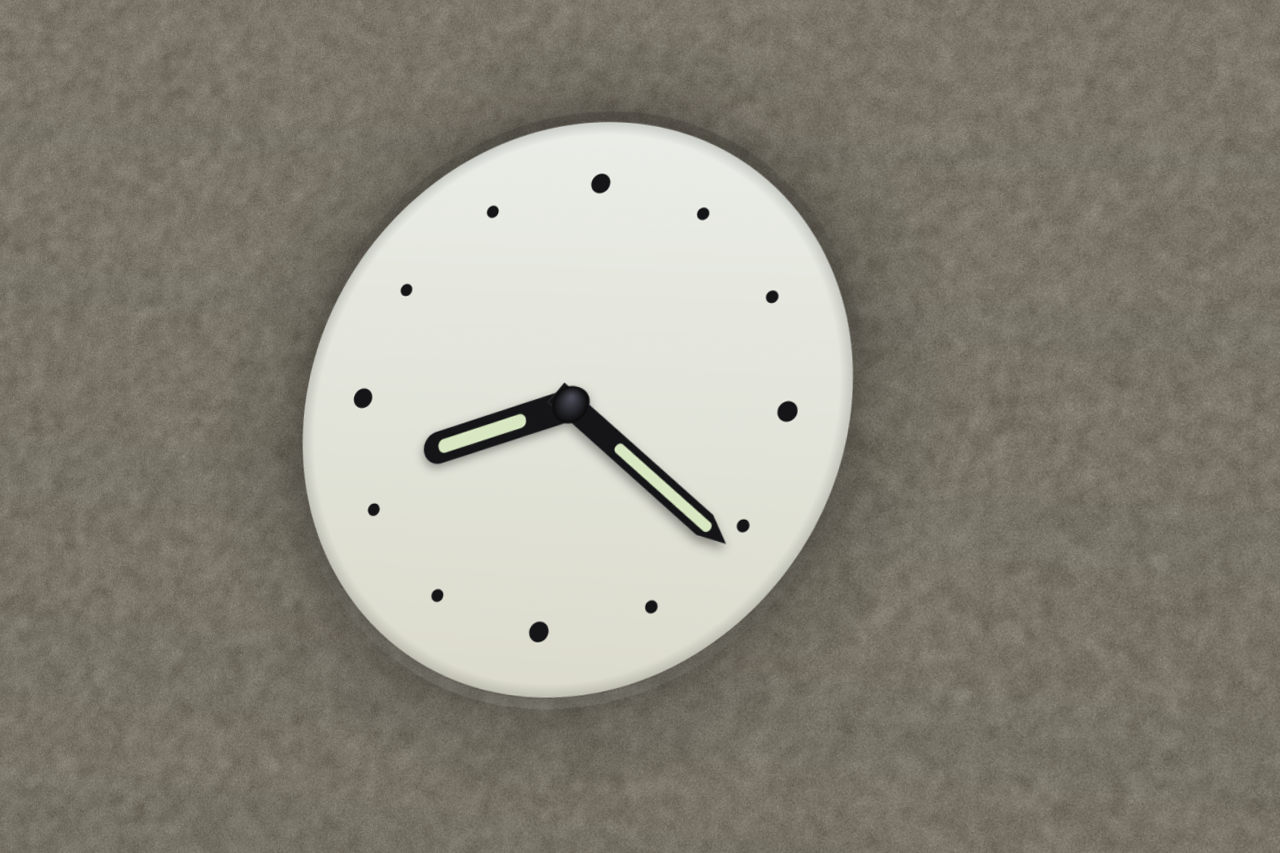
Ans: 8:21
